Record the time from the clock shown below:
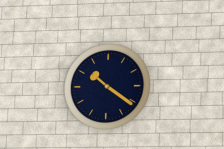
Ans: 10:21
